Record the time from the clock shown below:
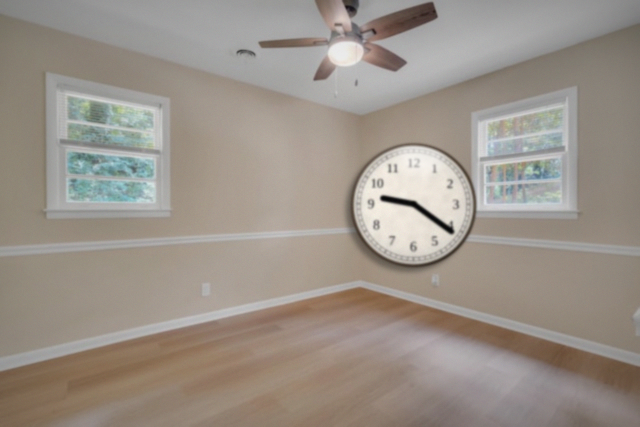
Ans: 9:21
